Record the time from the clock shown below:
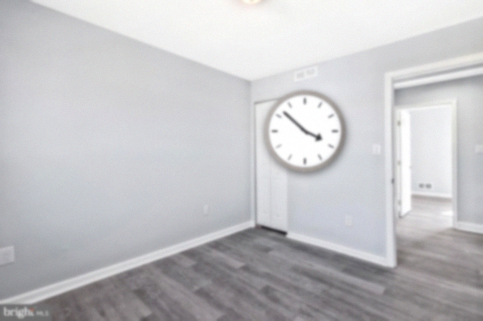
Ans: 3:52
